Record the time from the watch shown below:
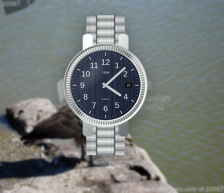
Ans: 4:08
